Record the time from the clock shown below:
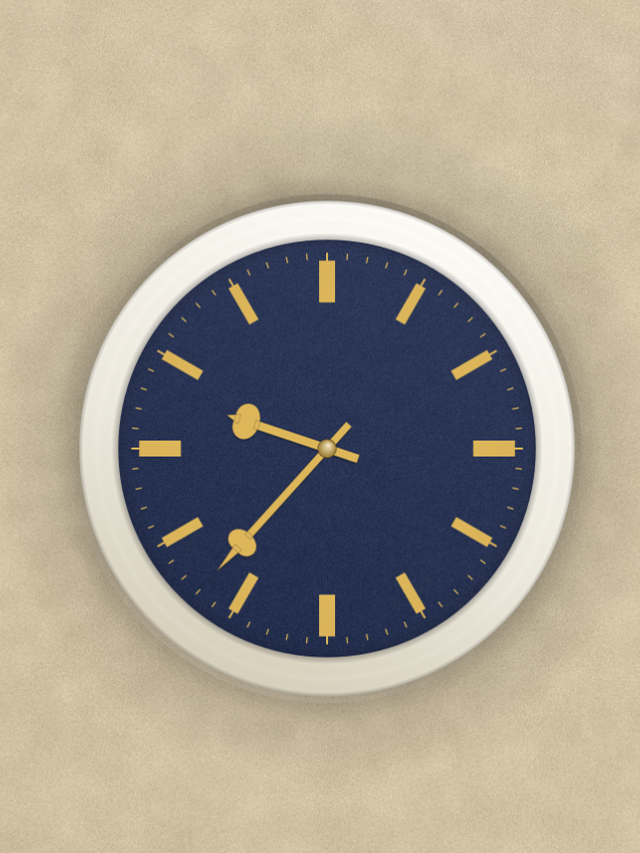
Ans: 9:37
